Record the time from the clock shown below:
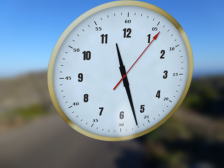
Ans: 11:27:06
